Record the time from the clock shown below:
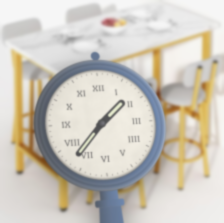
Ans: 1:37
